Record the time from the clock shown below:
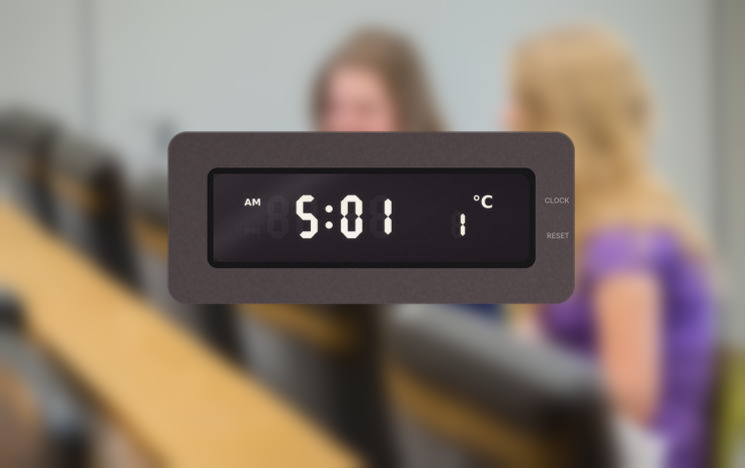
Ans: 5:01
